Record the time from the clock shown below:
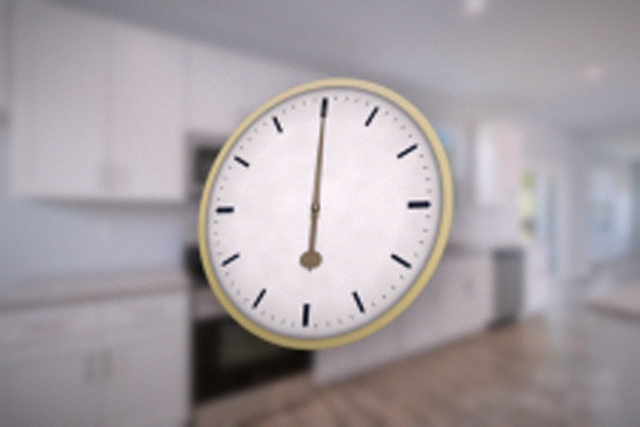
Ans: 6:00
